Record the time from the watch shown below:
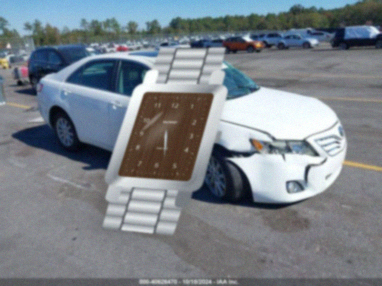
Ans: 5:28
